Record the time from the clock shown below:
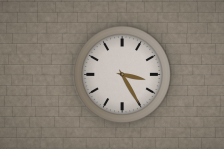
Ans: 3:25
